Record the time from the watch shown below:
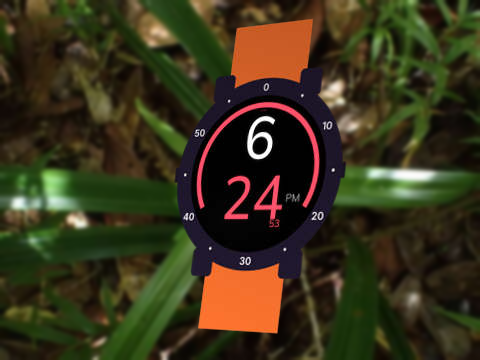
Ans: 6:24:53
